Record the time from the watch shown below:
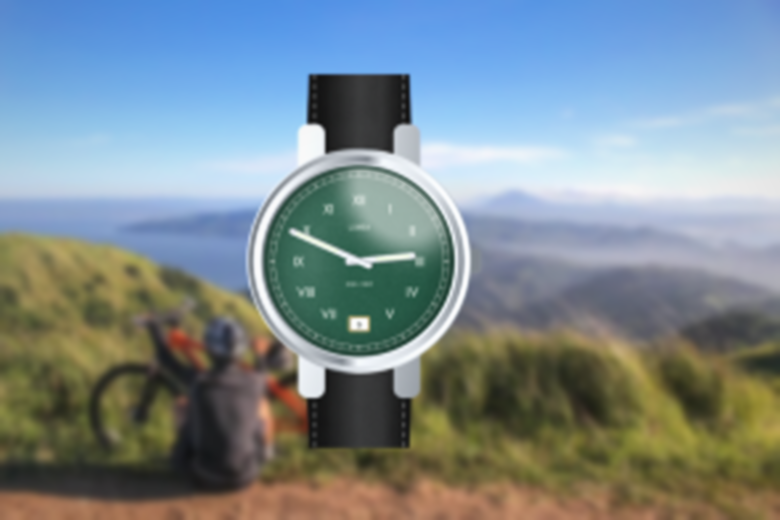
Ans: 2:49
